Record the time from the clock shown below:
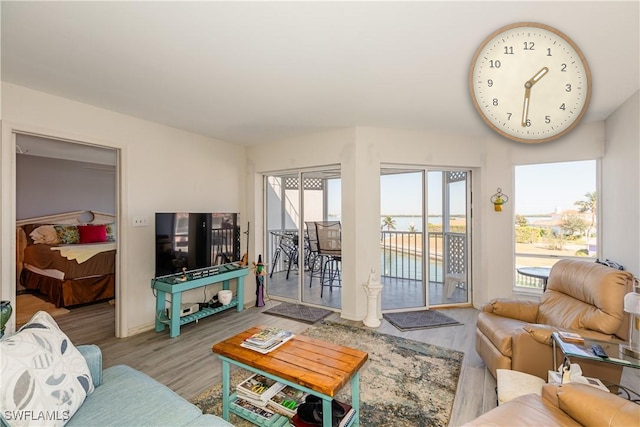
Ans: 1:31
